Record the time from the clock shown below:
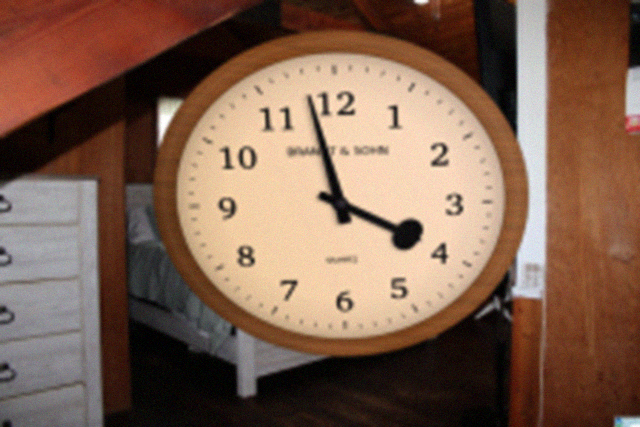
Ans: 3:58
